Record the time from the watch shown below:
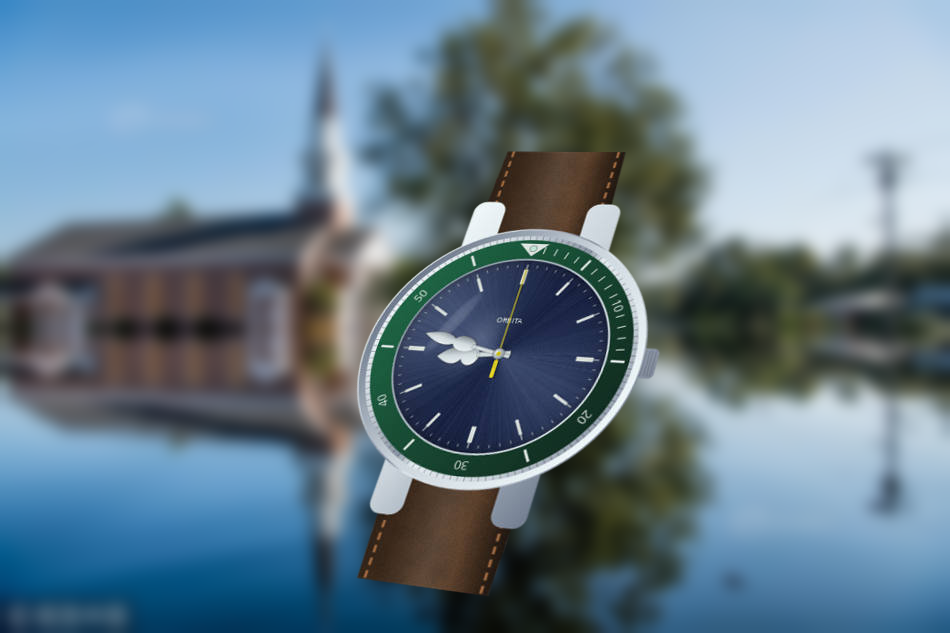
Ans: 8:47:00
